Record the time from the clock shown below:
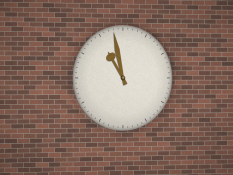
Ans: 10:58
